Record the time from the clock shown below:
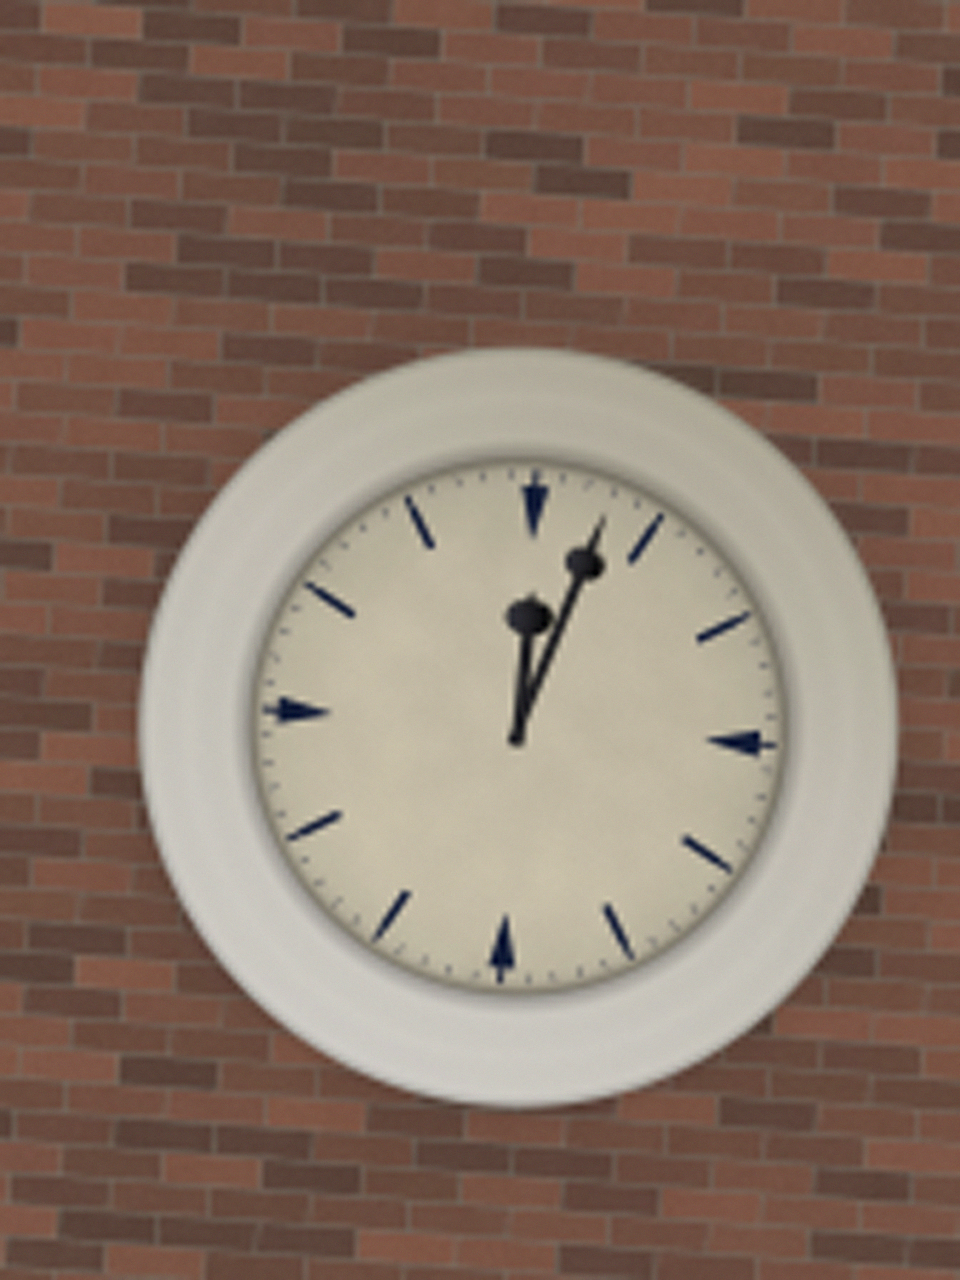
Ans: 12:03
